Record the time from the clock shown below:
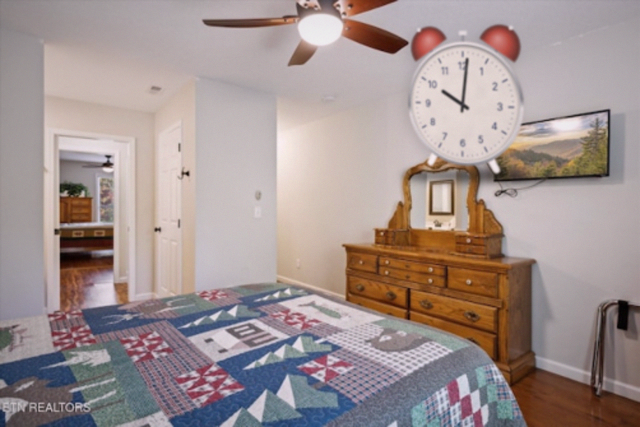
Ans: 10:01
